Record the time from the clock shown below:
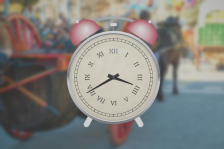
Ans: 3:40
